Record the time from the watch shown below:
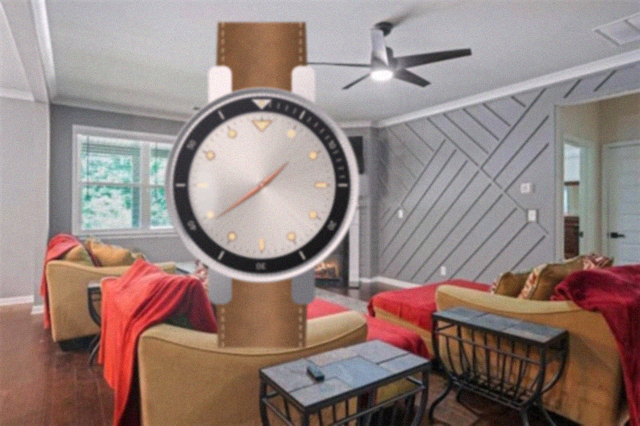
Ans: 1:39
